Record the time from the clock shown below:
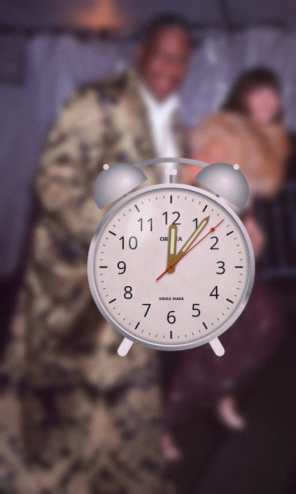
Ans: 12:06:08
